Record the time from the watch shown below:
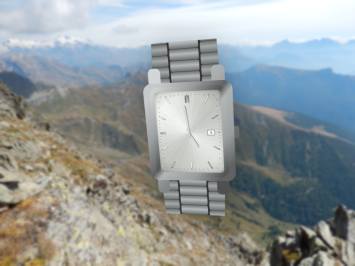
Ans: 4:59
